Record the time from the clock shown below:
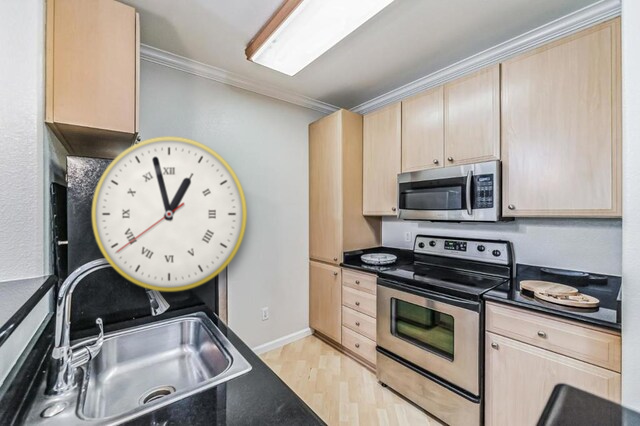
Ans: 12:57:39
